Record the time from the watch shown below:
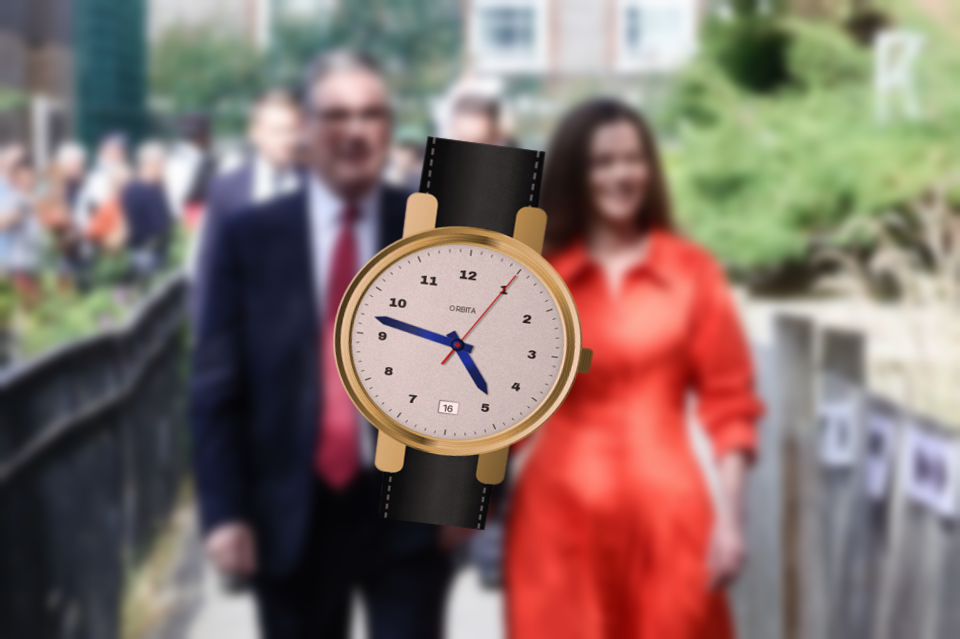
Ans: 4:47:05
